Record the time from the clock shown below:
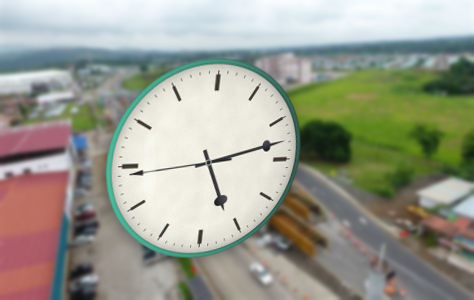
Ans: 5:12:44
